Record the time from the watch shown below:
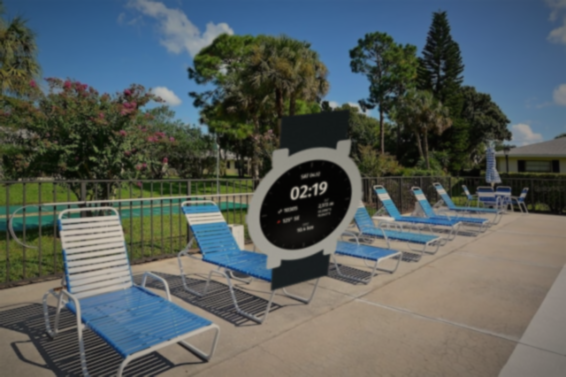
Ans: 2:19
